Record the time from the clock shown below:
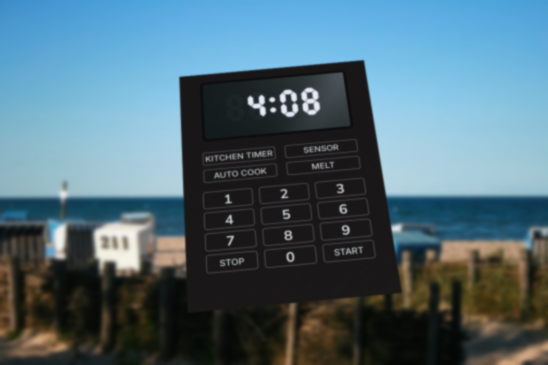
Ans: 4:08
